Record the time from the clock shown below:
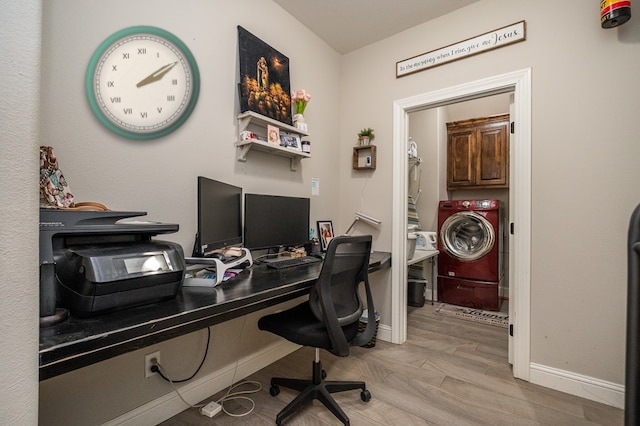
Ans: 2:10
